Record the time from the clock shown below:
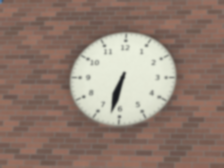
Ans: 6:32
